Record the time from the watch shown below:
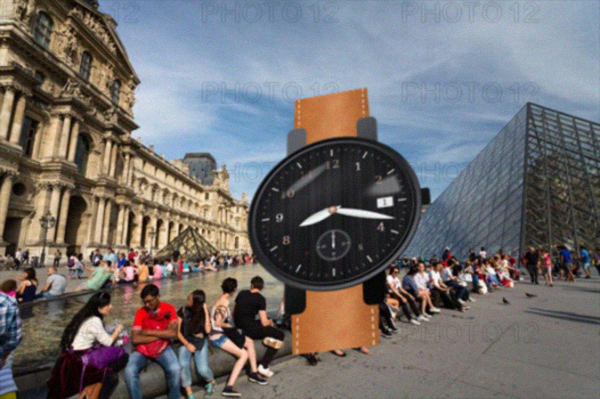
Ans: 8:18
